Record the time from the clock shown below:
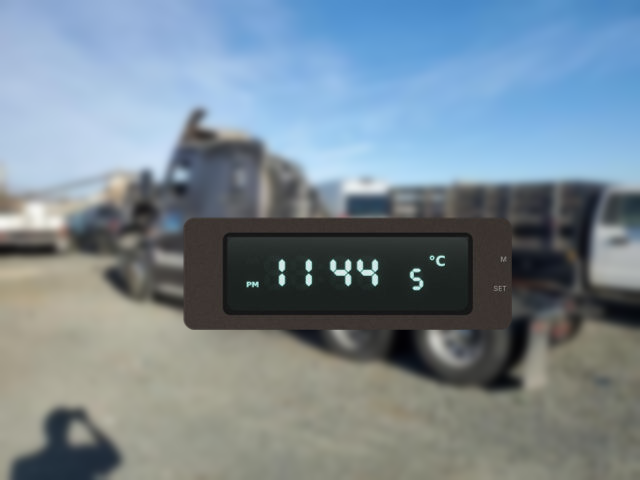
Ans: 11:44
